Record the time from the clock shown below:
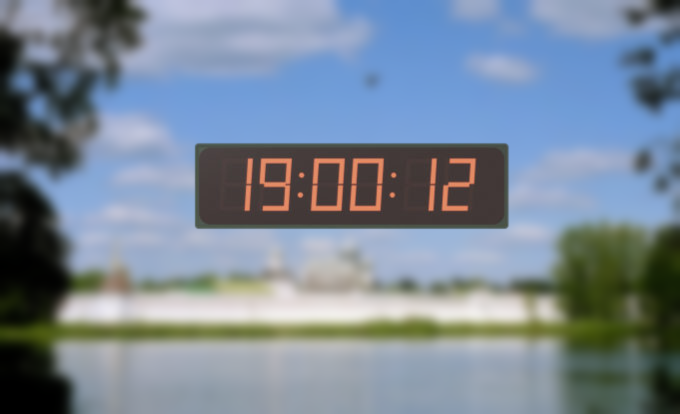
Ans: 19:00:12
